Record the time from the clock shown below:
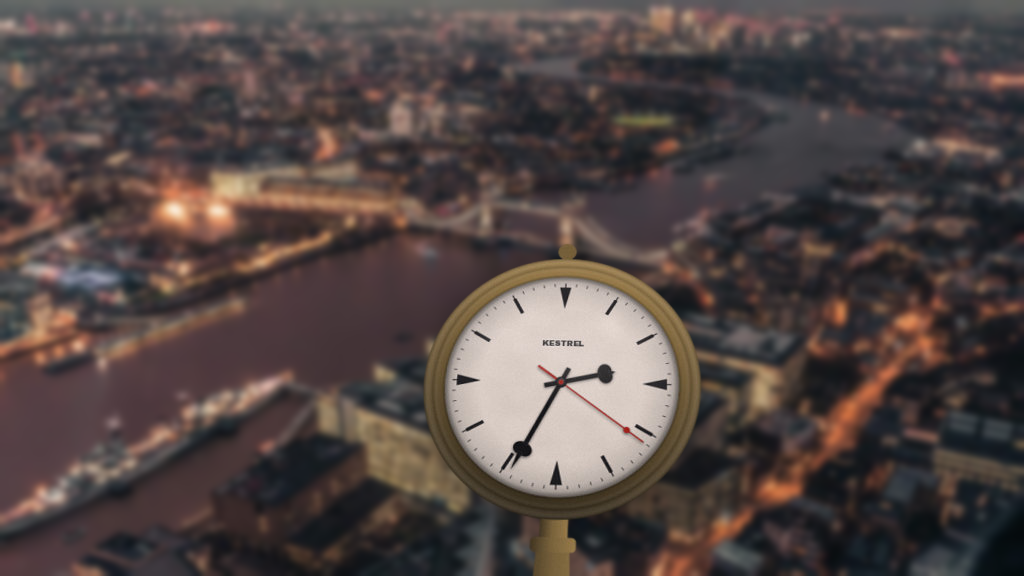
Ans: 2:34:21
